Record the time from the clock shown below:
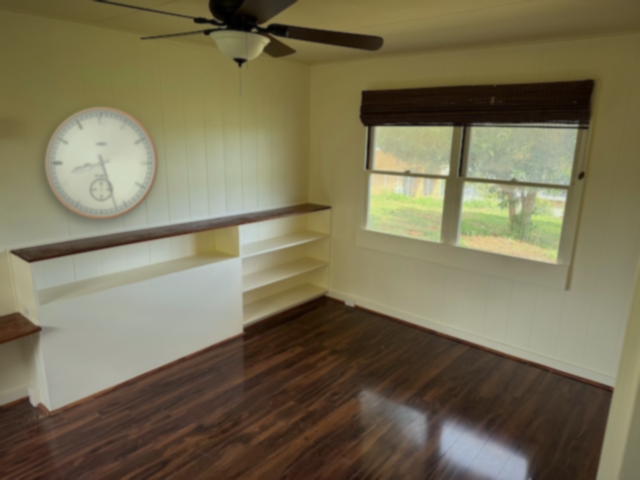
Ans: 8:27
